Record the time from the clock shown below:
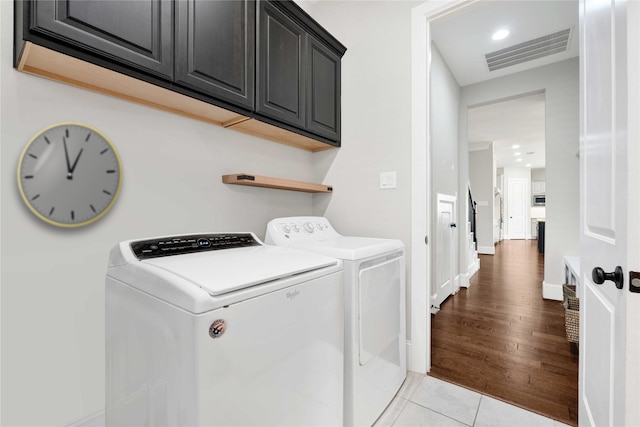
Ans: 12:59
